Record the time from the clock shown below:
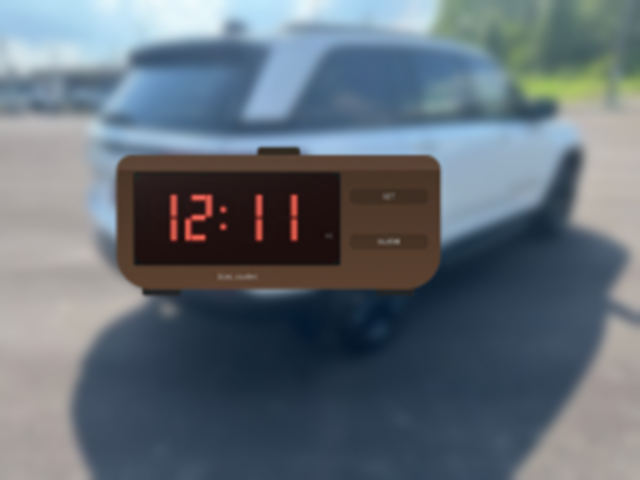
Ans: 12:11
